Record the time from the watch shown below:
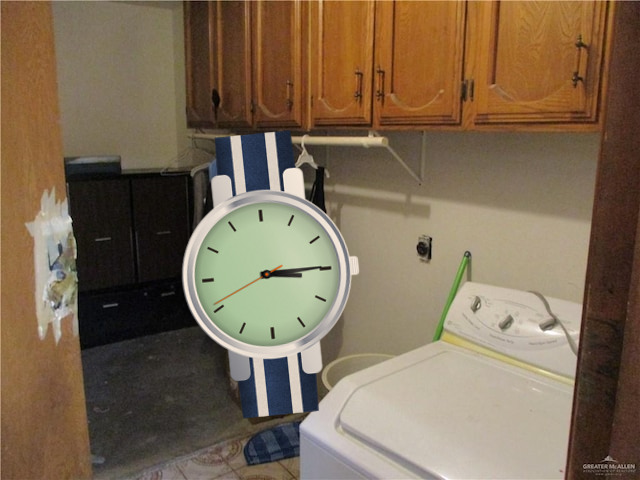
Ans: 3:14:41
